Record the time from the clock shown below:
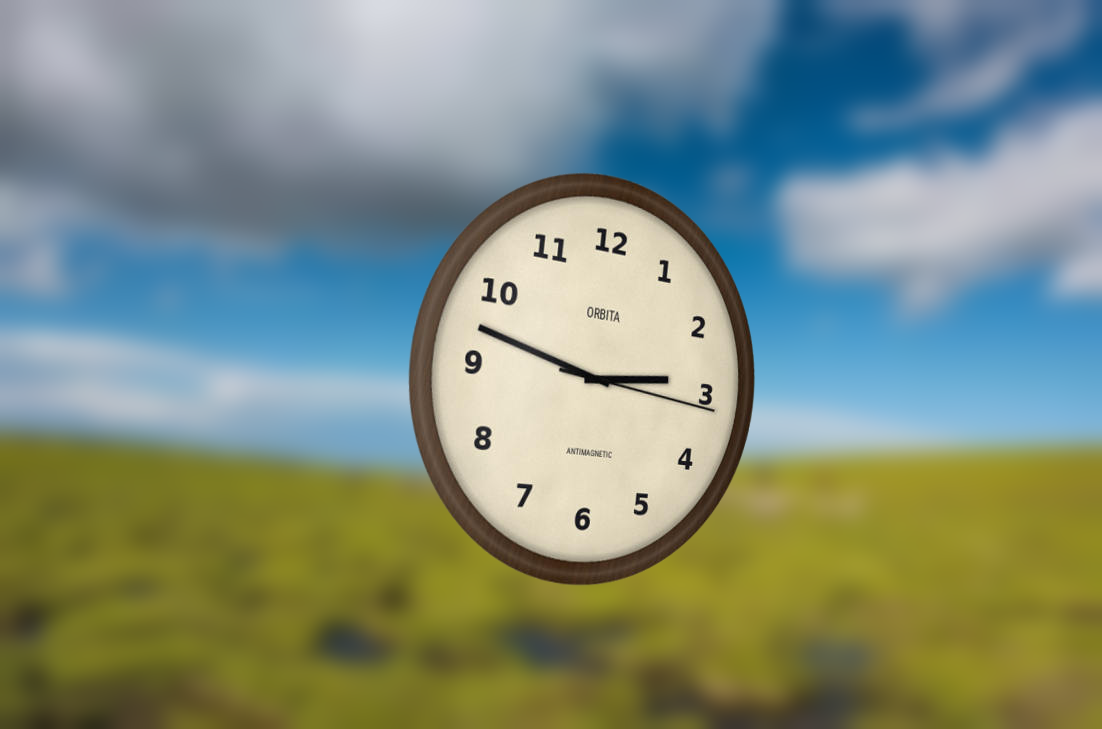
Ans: 2:47:16
